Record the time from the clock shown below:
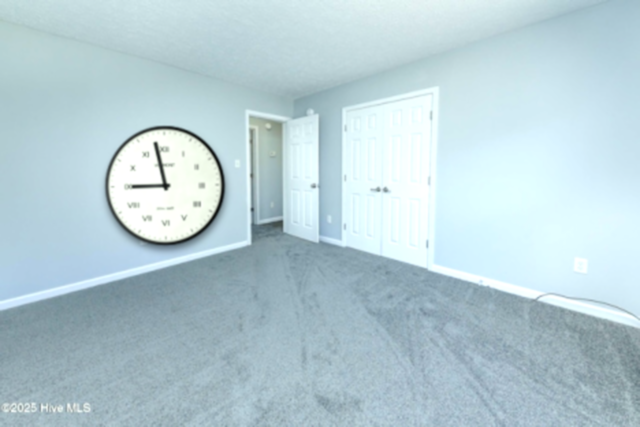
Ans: 8:58
